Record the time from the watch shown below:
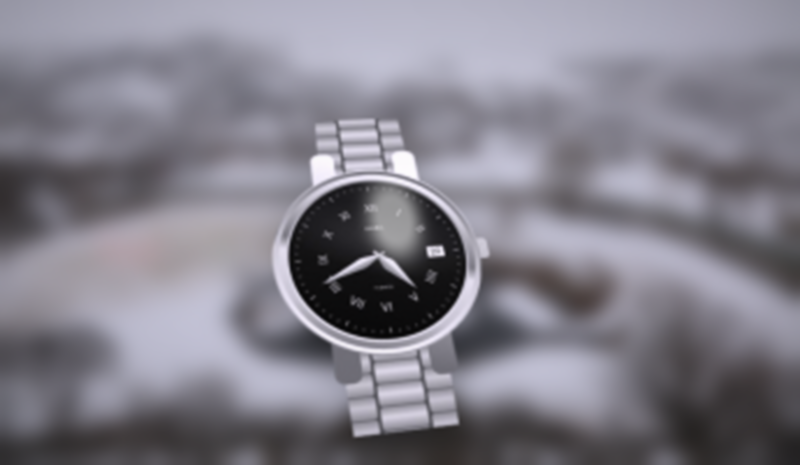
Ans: 4:41
